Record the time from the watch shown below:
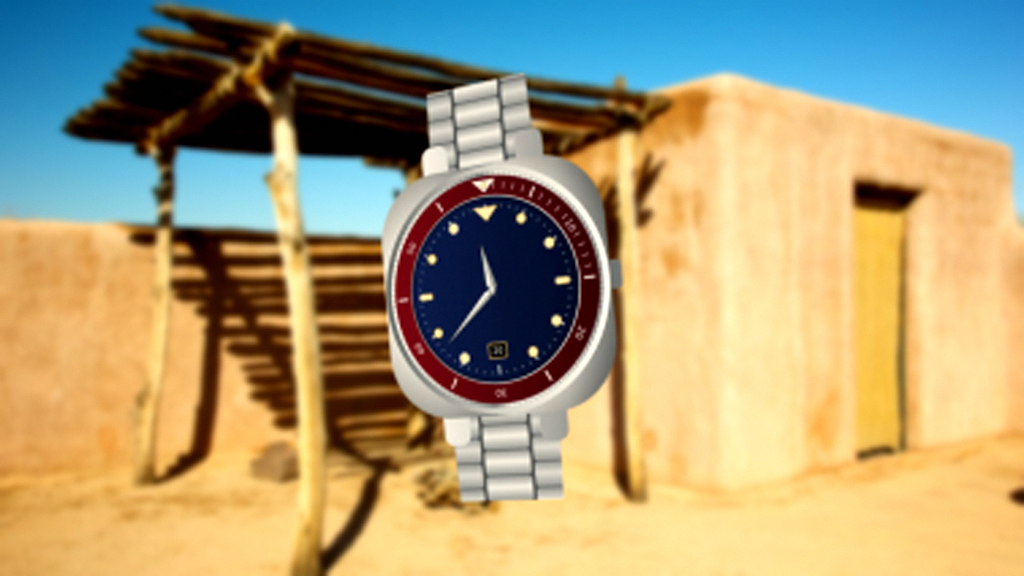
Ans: 11:38
